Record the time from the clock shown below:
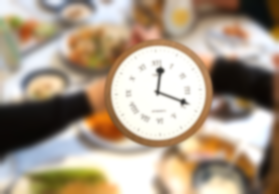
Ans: 12:19
